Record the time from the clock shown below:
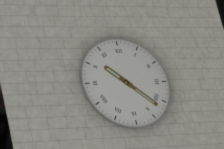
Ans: 10:22
